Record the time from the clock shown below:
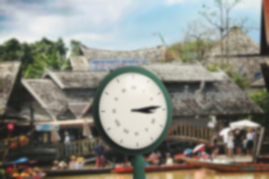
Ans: 3:14
